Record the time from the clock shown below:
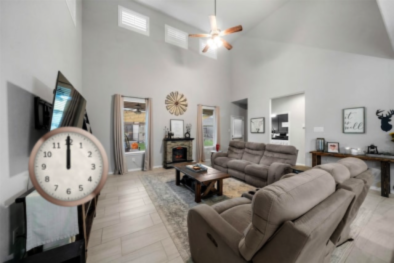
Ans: 12:00
